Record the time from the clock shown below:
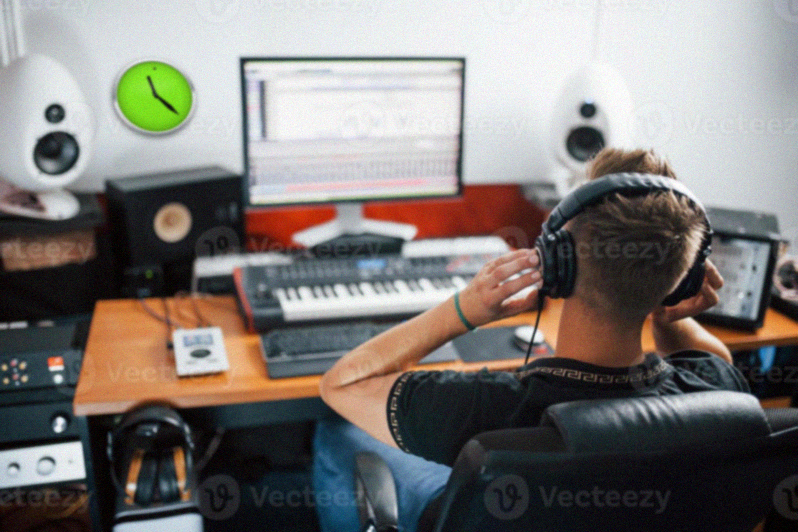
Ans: 11:22
